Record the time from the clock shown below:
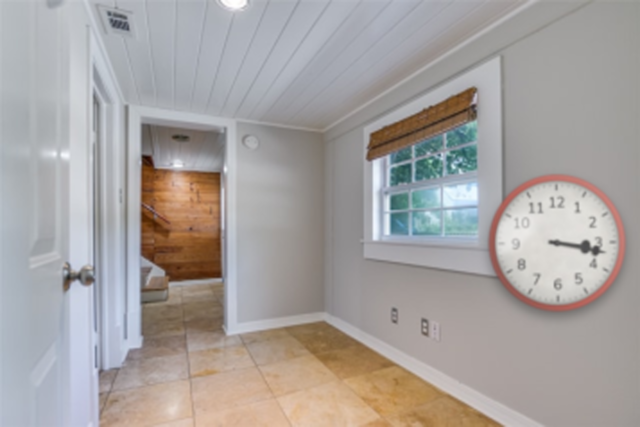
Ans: 3:17
